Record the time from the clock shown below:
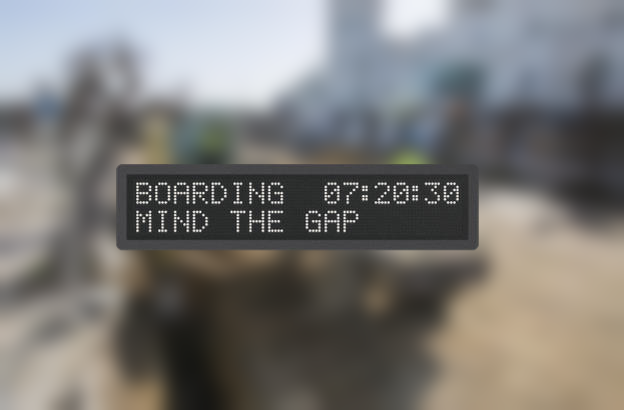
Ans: 7:20:30
